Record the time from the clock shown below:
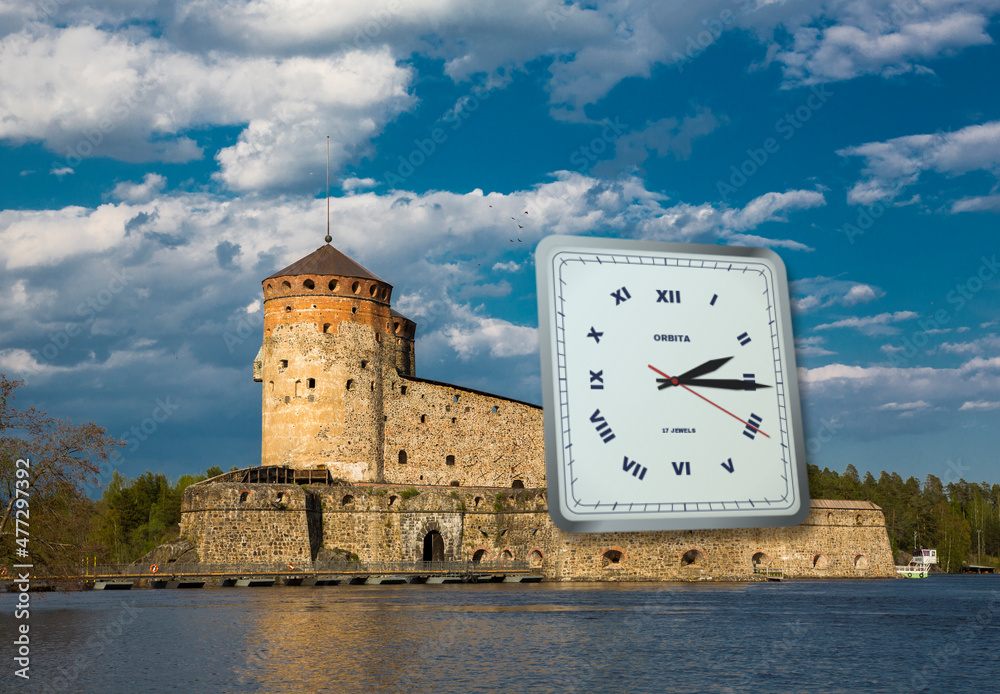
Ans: 2:15:20
